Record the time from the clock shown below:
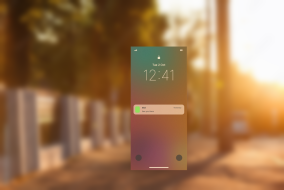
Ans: 12:41
